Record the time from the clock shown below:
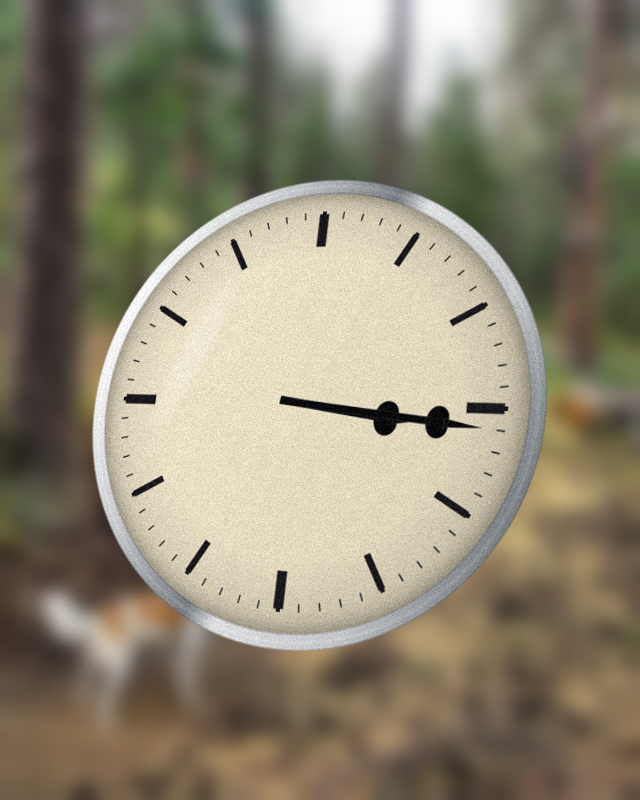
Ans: 3:16
